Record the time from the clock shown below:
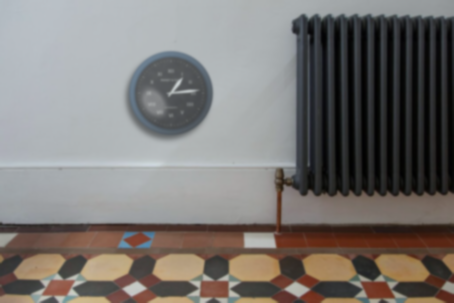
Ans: 1:14
